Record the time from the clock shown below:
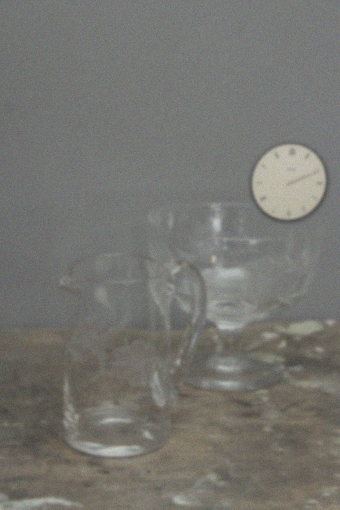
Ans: 2:11
